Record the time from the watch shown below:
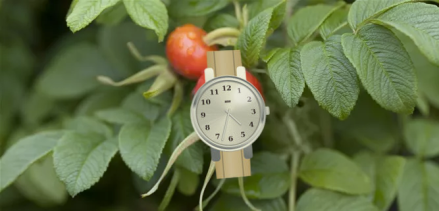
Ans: 4:33
